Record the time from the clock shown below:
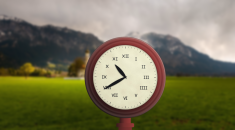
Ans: 10:40
